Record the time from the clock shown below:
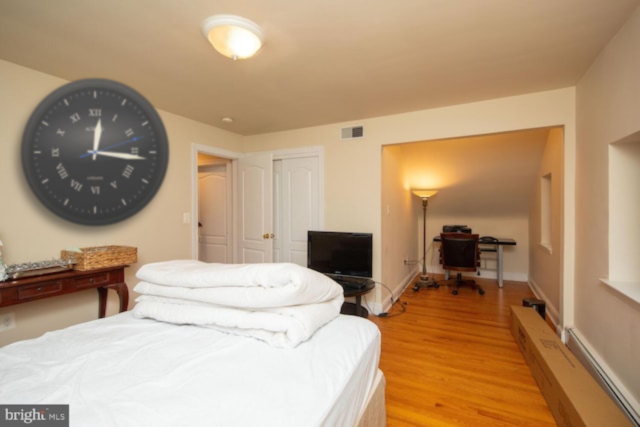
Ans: 12:16:12
